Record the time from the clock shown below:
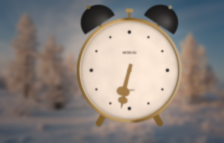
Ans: 6:32
